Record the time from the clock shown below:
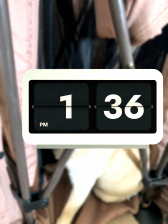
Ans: 1:36
